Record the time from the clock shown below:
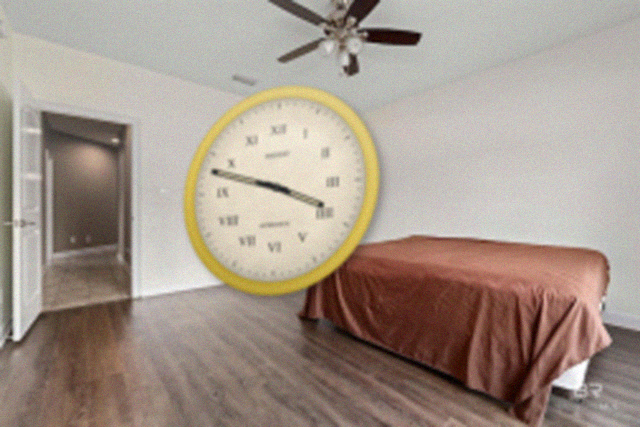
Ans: 3:48
